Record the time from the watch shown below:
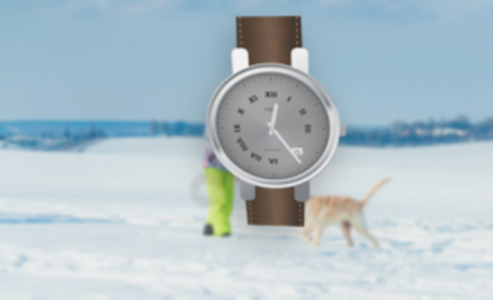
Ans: 12:24
